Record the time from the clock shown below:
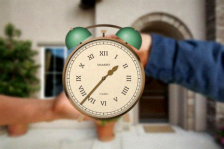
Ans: 1:37
